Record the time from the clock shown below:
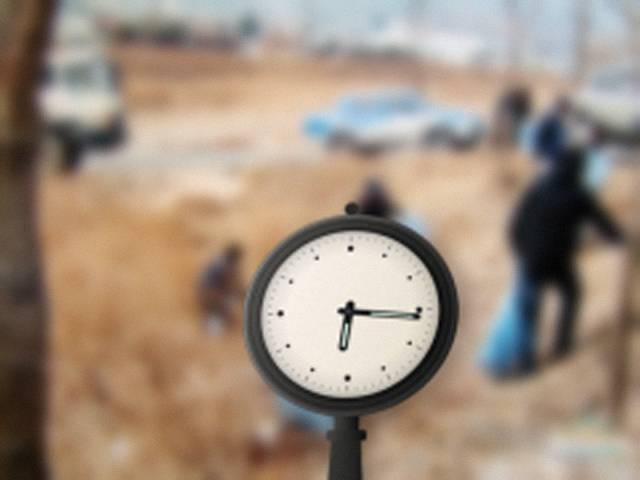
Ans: 6:16
